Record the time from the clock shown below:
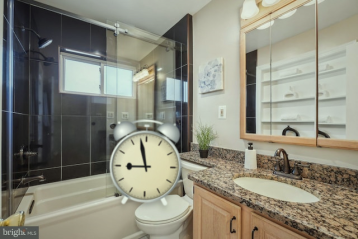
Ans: 8:58
